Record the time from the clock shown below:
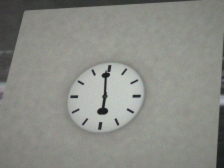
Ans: 5:59
